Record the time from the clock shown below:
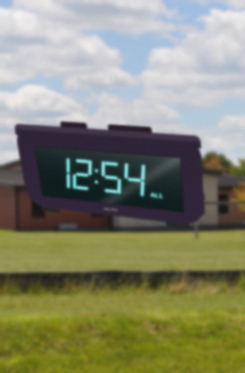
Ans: 12:54
